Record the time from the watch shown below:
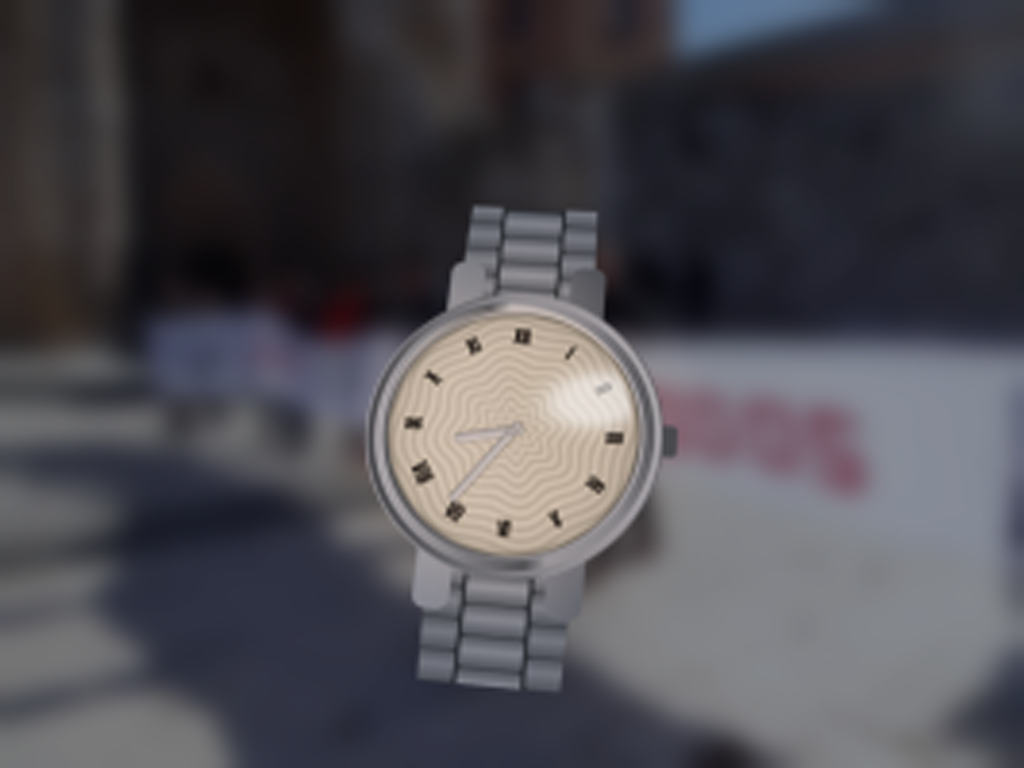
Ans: 8:36
